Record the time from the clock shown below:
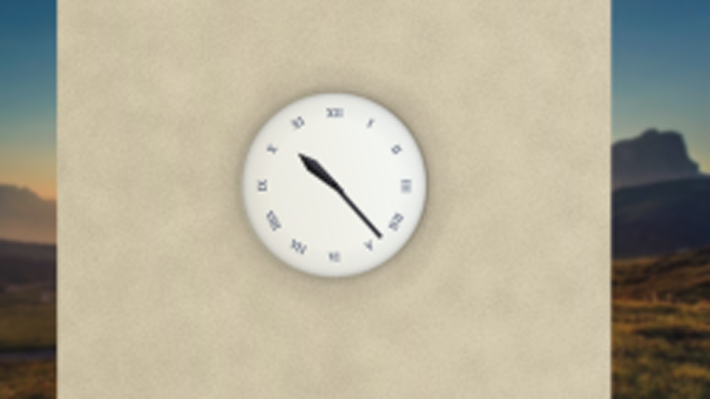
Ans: 10:23
